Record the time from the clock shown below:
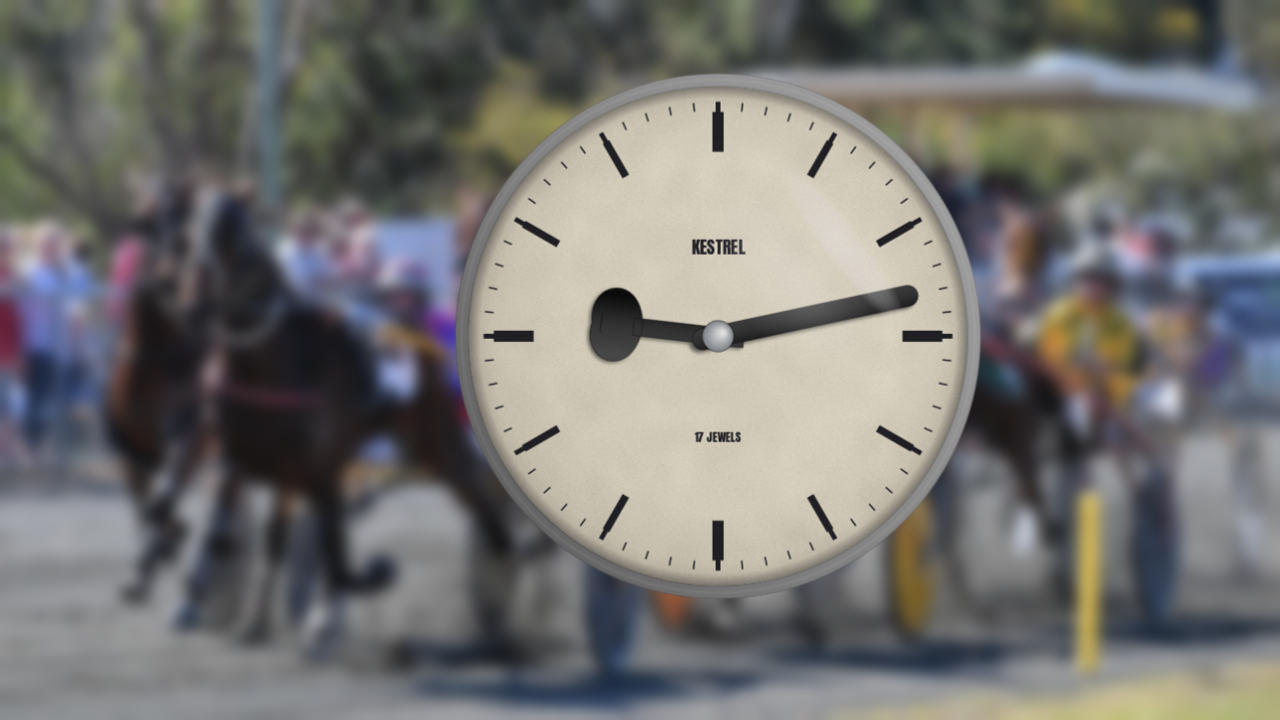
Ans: 9:13
